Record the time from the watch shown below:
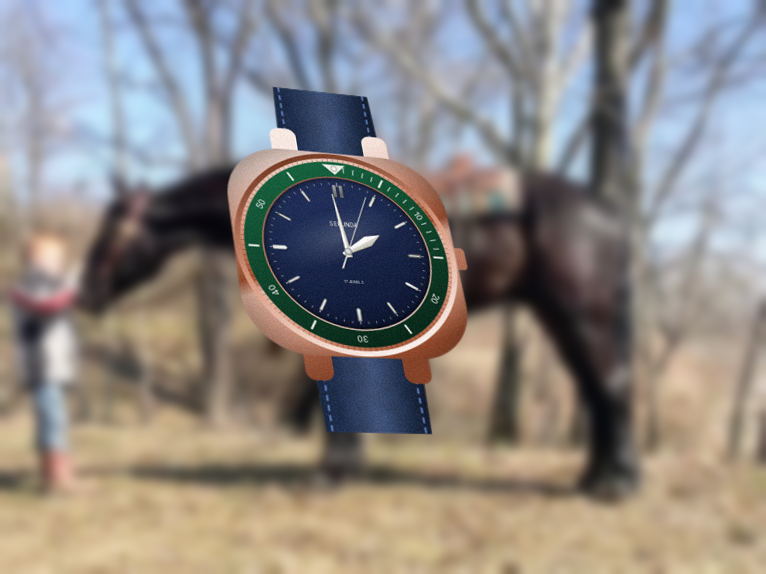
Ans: 1:59:04
